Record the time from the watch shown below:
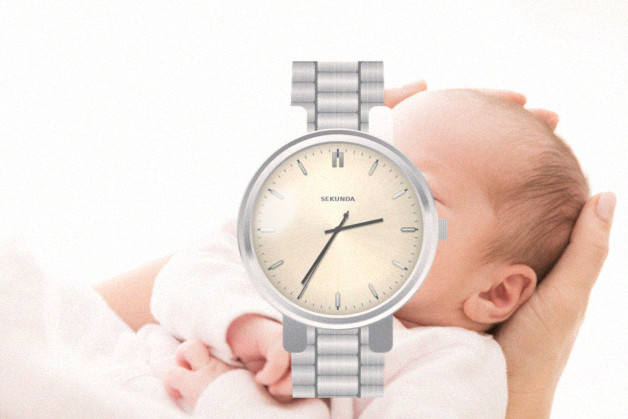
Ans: 2:35:35
